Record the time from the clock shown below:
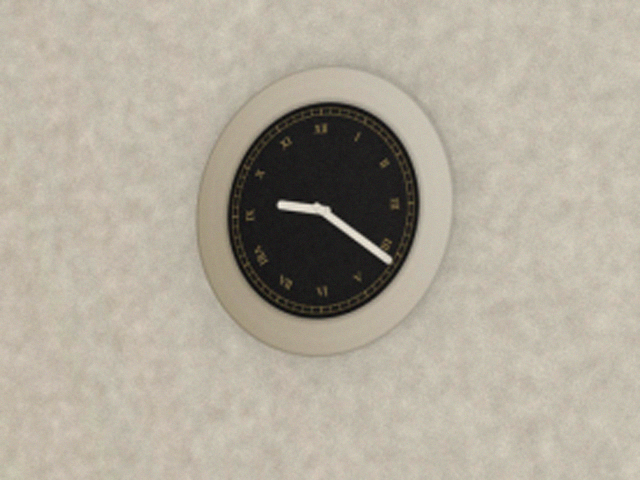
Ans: 9:21
